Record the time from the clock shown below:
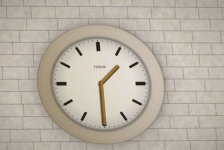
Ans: 1:30
